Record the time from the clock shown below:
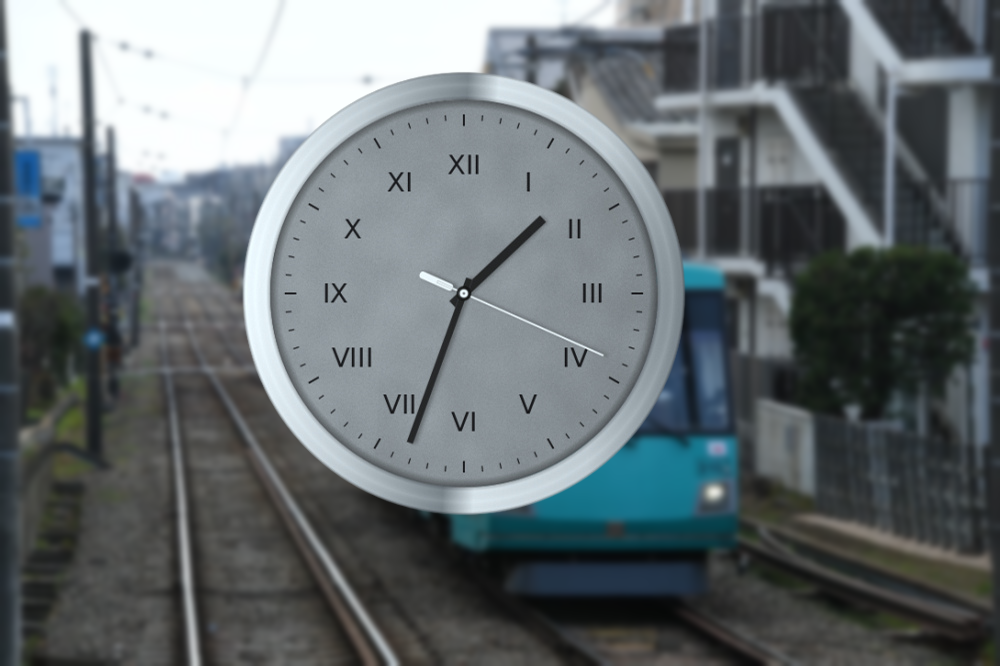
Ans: 1:33:19
